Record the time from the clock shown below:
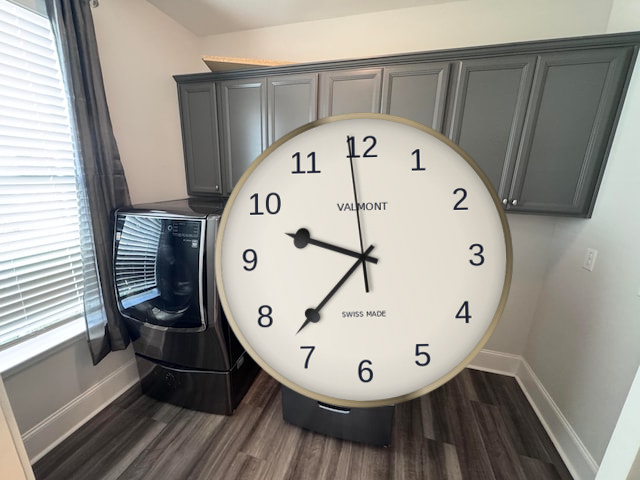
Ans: 9:36:59
